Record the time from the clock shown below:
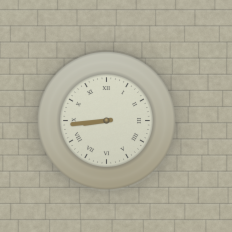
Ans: 8:44
